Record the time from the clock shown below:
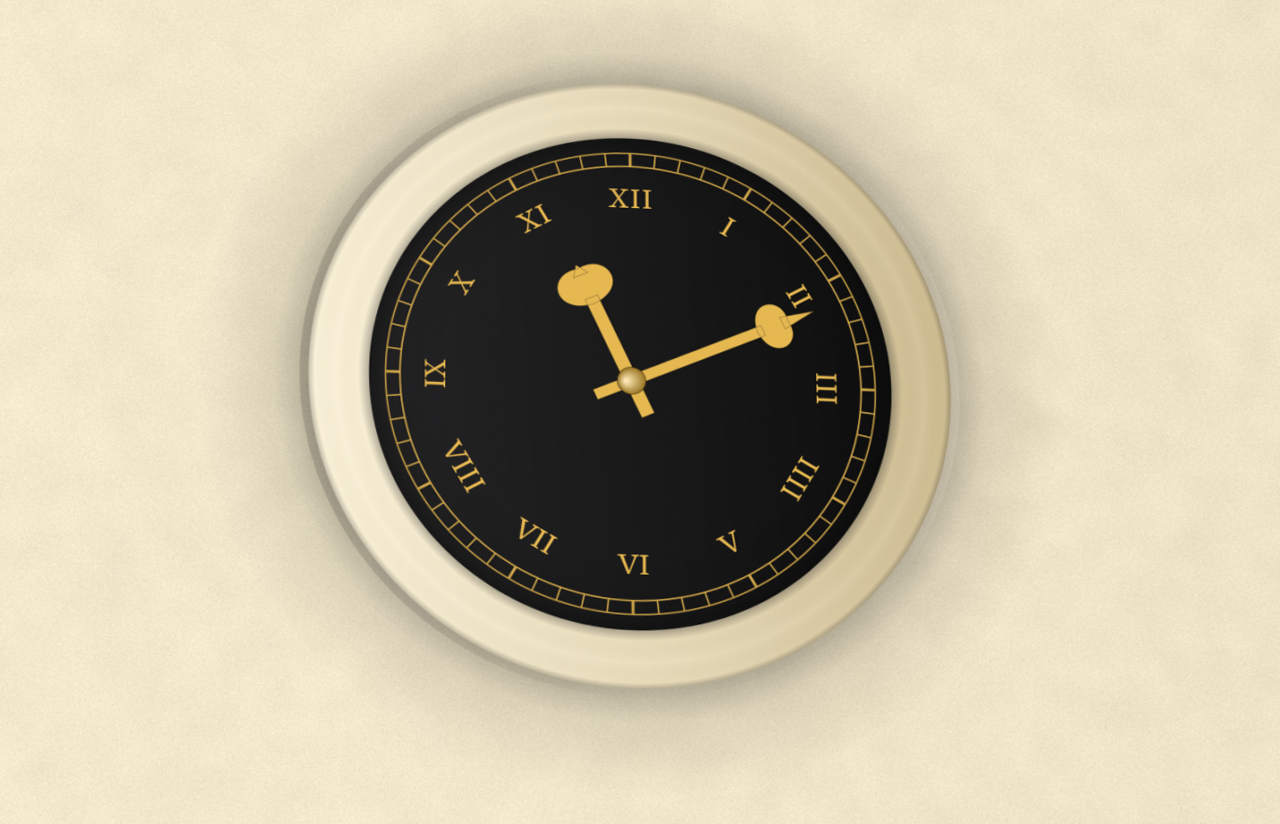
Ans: 11:11
